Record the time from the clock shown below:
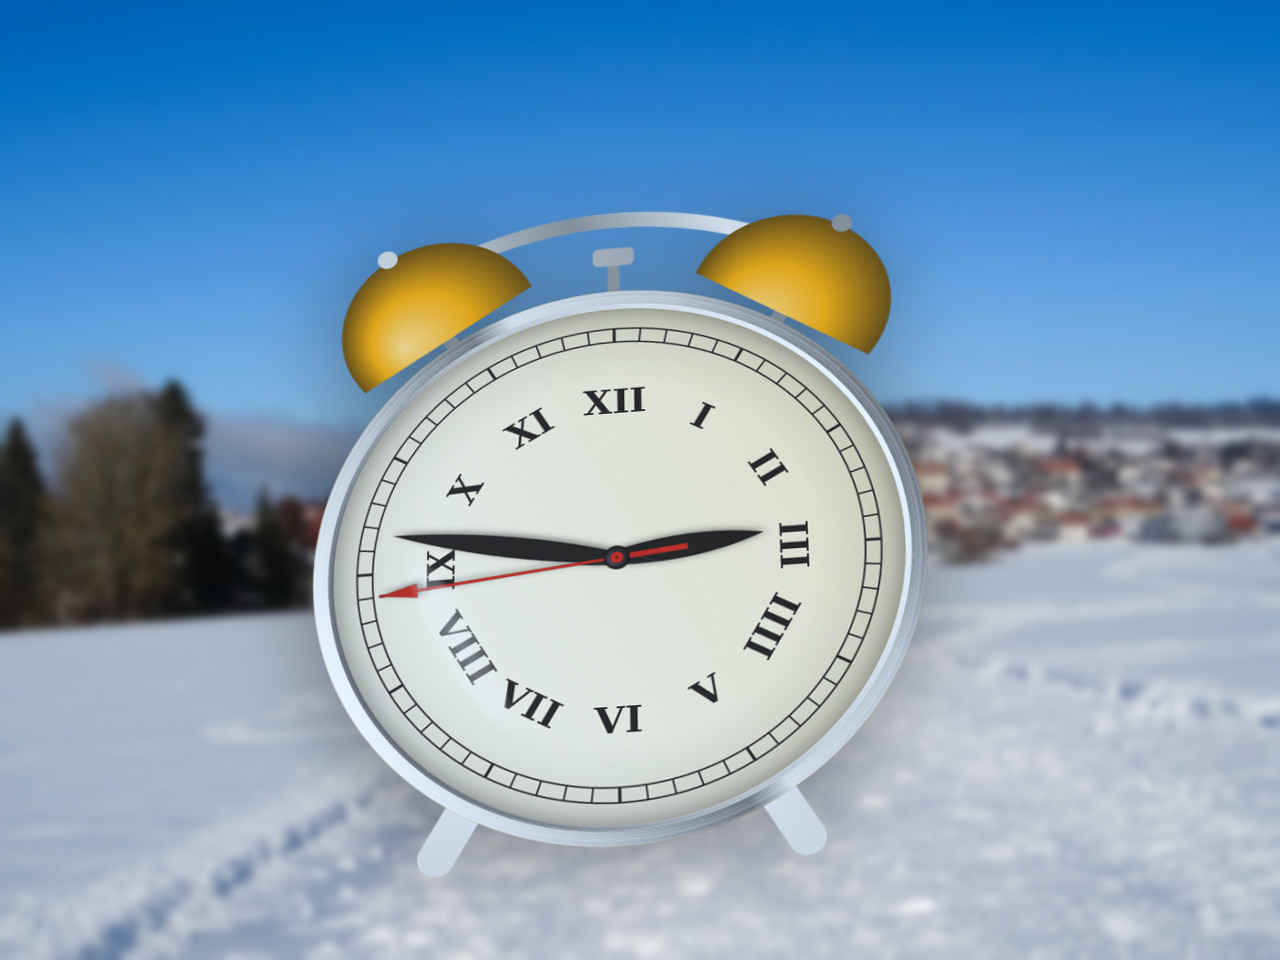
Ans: 2:46:44
